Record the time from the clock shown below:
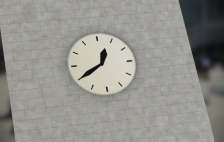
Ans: 12:40
